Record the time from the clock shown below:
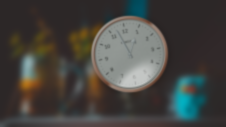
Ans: 12:57
